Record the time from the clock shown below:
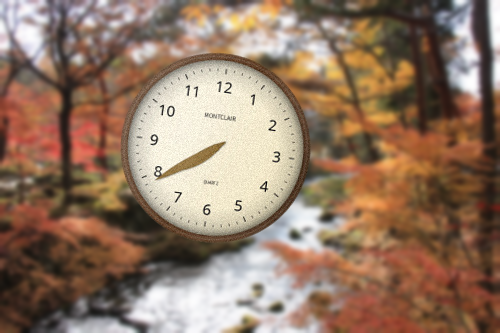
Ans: 7:39
